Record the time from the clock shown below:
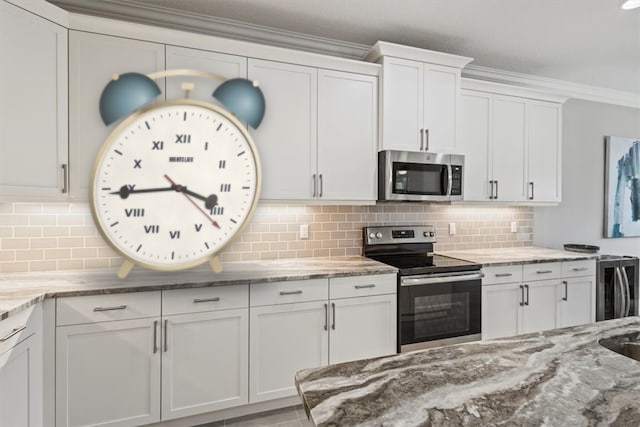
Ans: 3:44:22
